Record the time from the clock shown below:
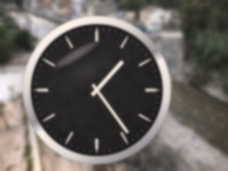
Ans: 1:24
